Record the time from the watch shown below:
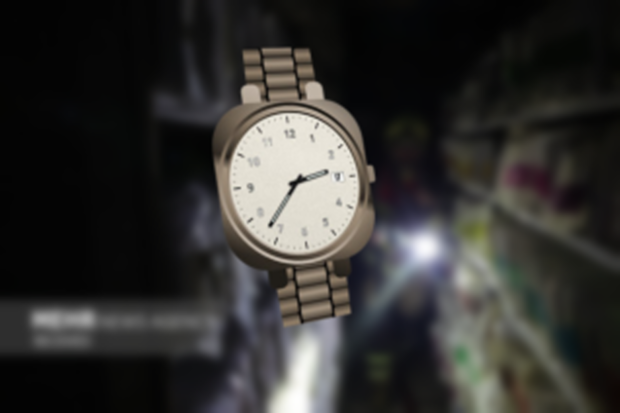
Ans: 2:37
